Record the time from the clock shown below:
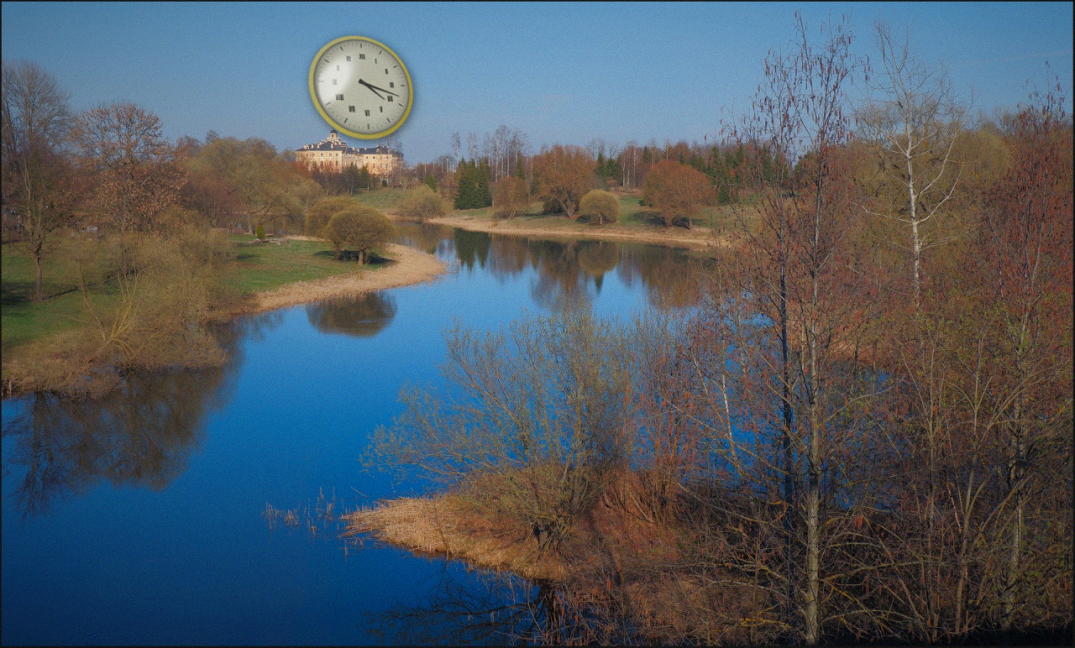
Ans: 4:18
